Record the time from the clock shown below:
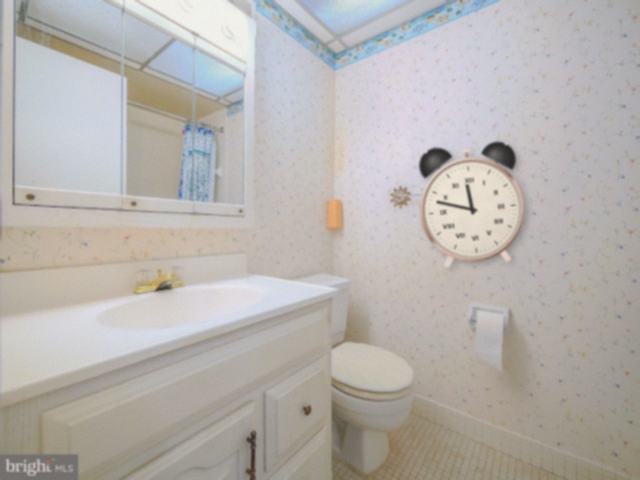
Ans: 11:48
